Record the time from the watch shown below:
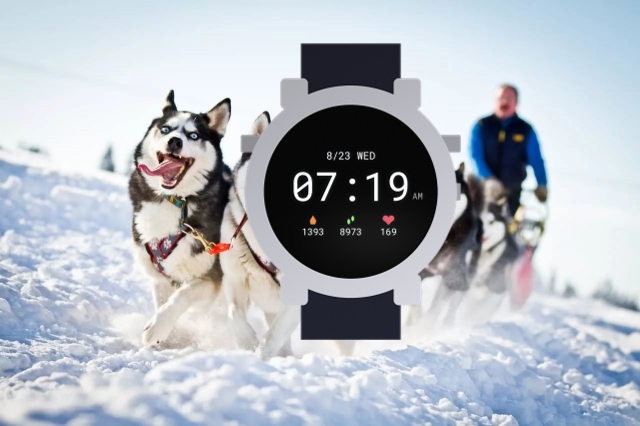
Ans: 7:19
